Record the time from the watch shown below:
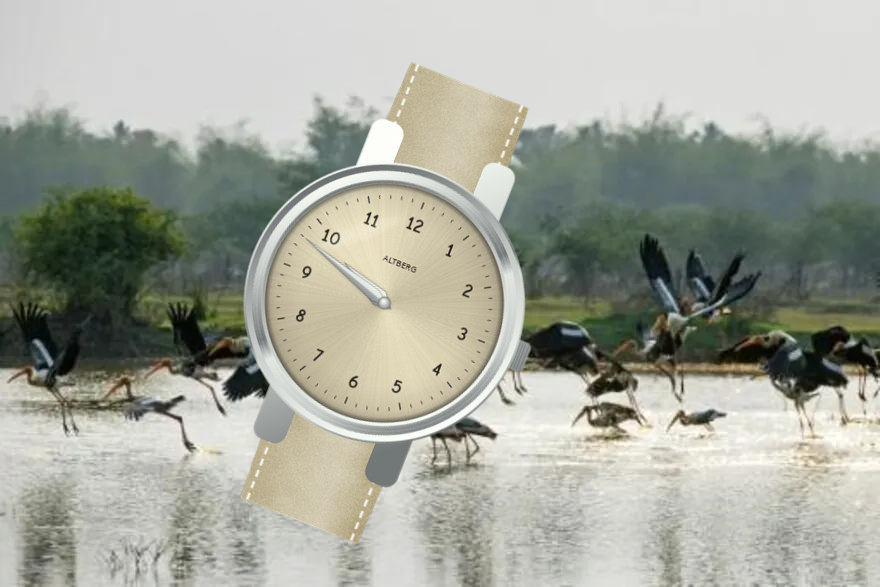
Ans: 9:48
